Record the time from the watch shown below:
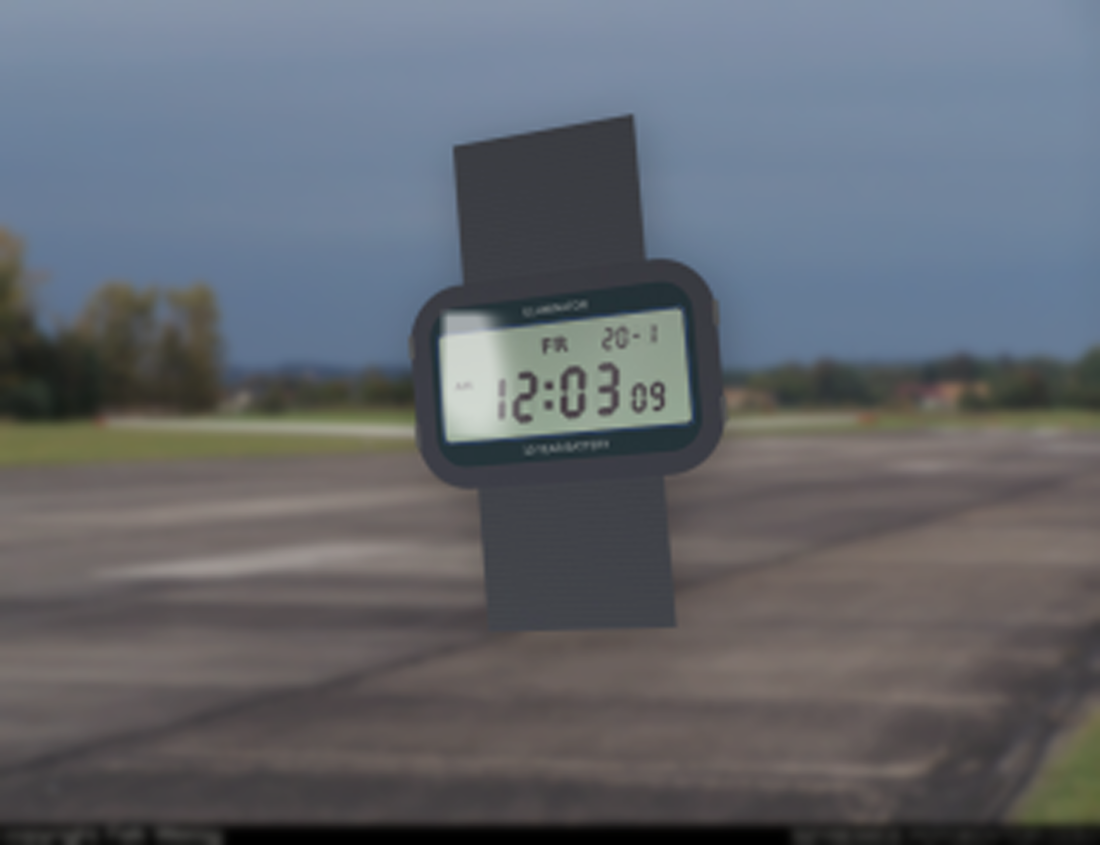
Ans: 12:03:09
